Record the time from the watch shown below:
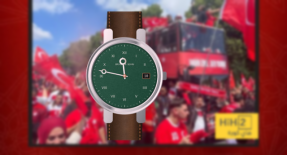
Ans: 11:47
